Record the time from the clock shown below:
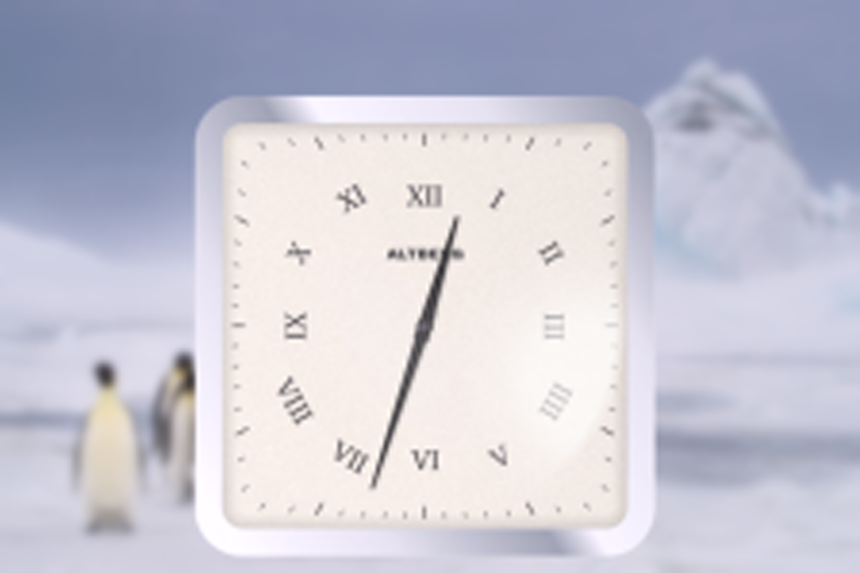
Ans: 12:33
